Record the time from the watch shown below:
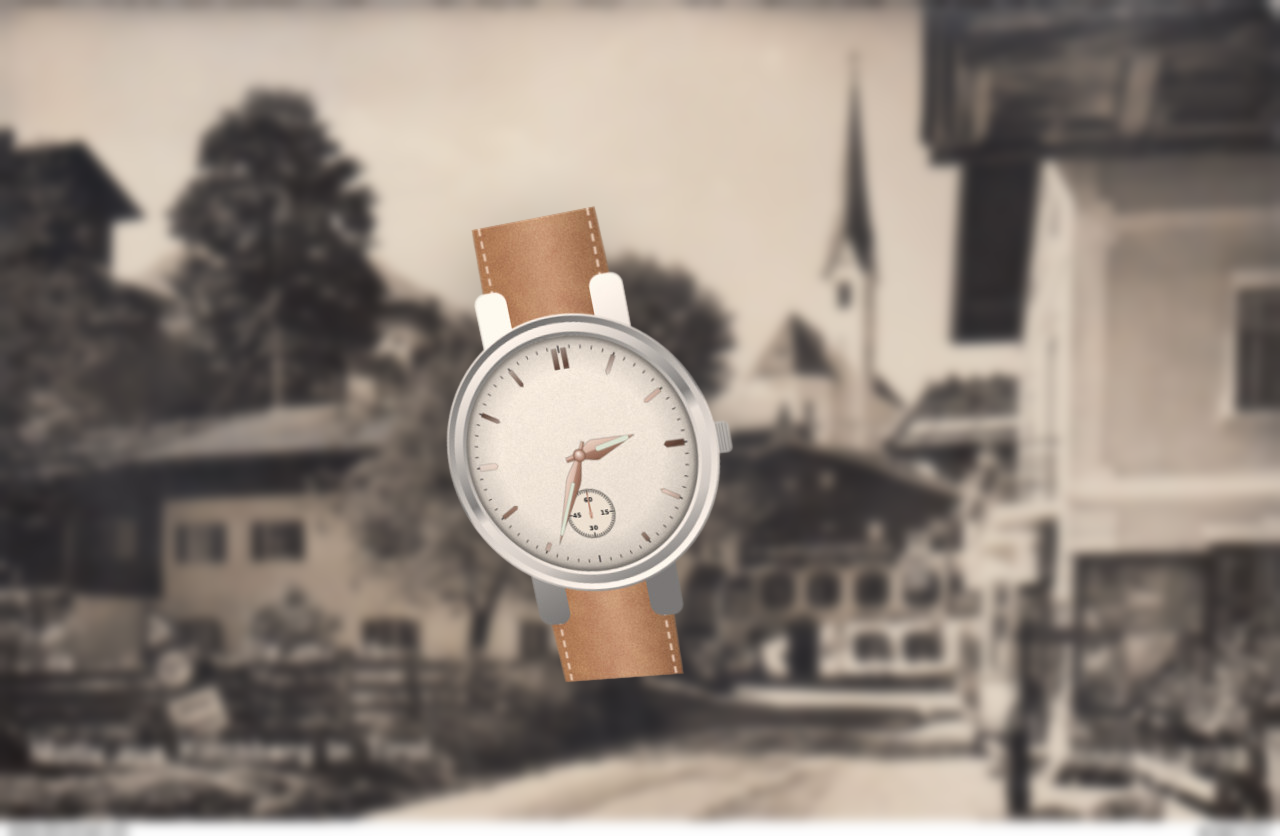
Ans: 2:34
